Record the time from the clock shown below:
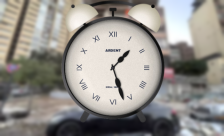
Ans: 1:27
